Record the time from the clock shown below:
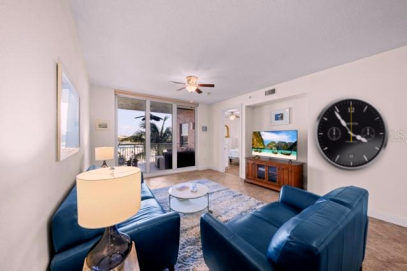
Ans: 3:54
